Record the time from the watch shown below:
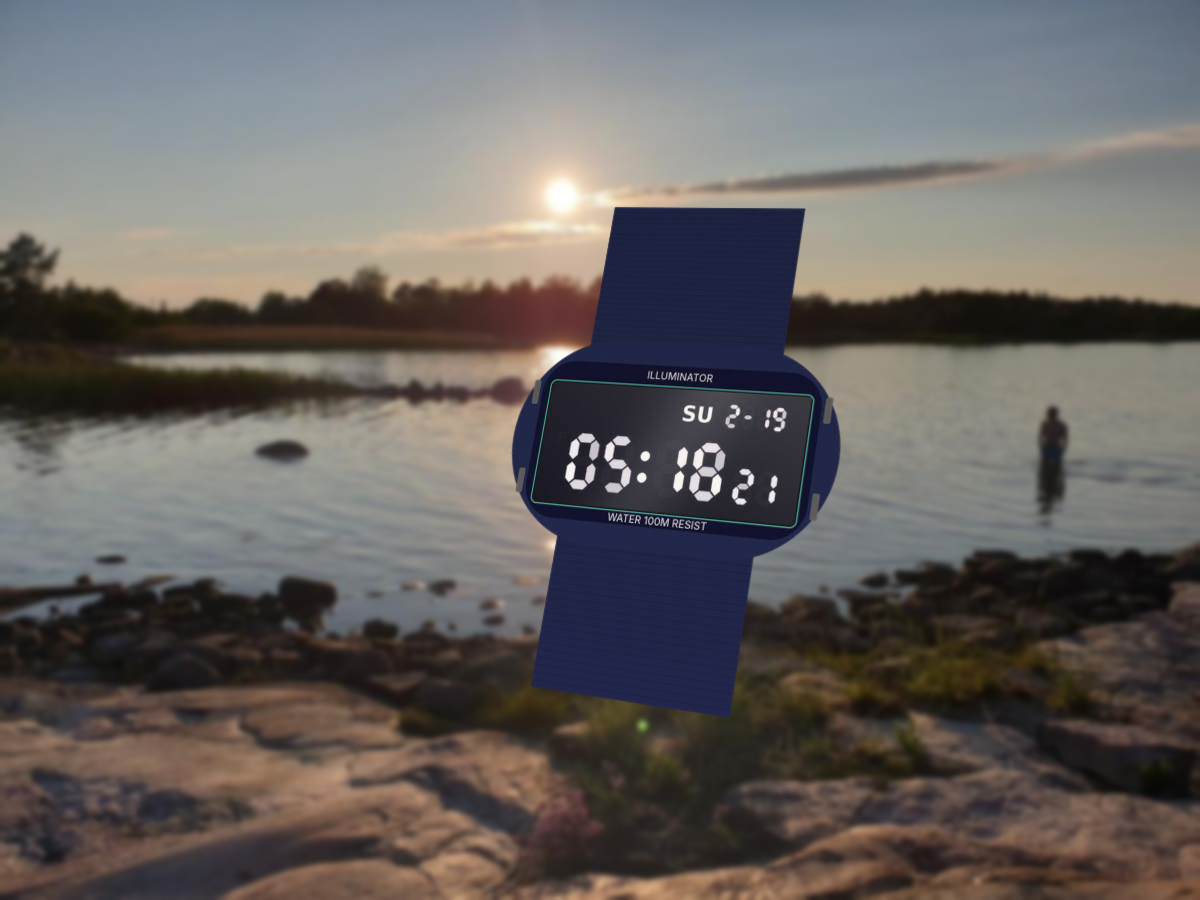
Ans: 5:18:21
